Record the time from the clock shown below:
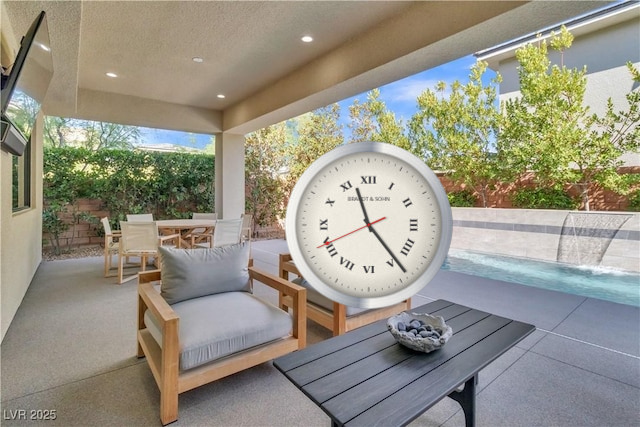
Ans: 11:23:41
